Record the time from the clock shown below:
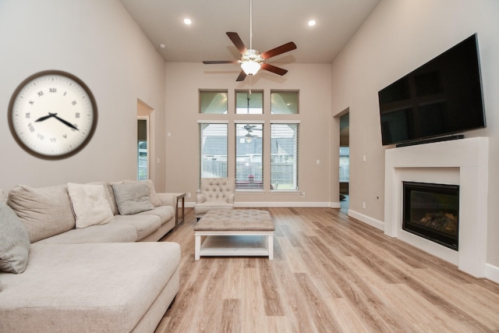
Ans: 8:20
